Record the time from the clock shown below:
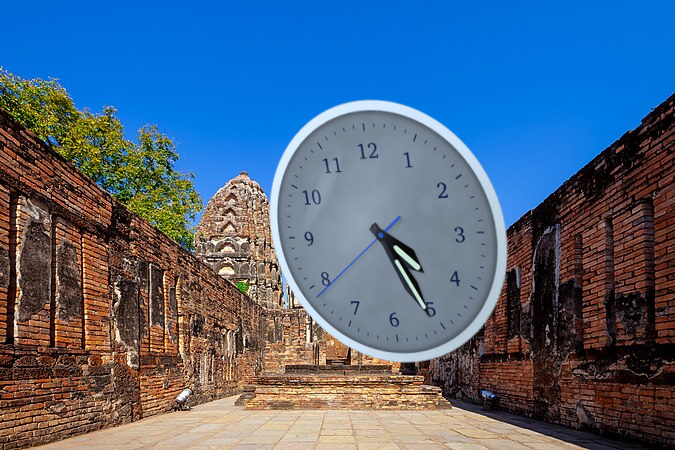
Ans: 4:25:39
